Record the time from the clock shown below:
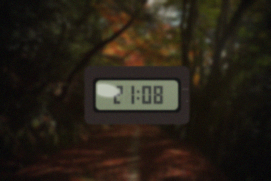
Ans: 21:08
